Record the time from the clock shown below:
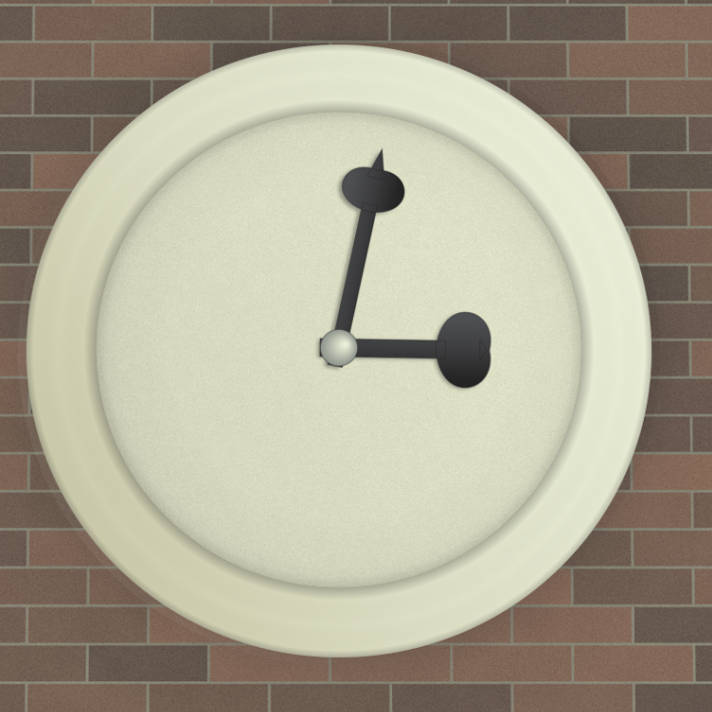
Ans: 3:02
